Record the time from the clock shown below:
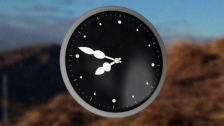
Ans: 7:47
